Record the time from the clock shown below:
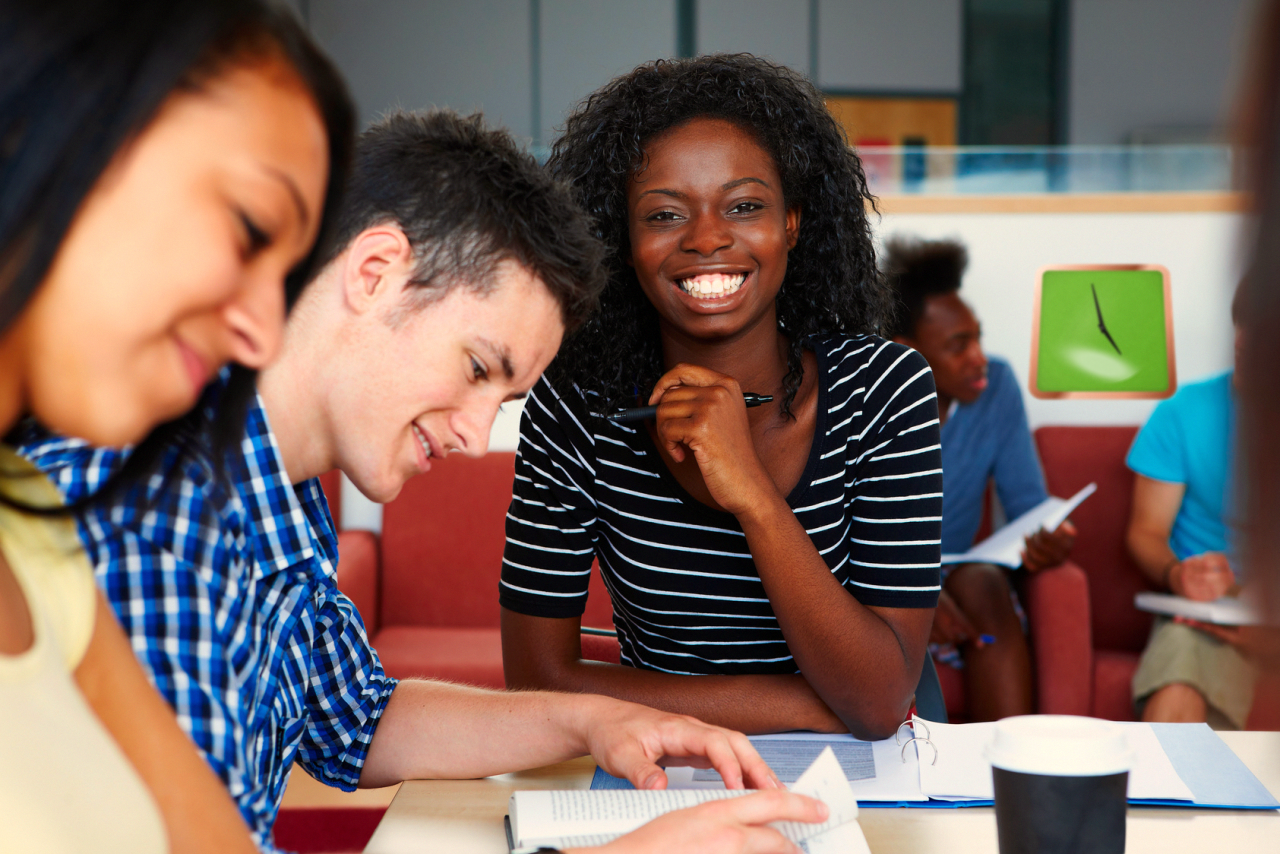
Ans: 4:58
